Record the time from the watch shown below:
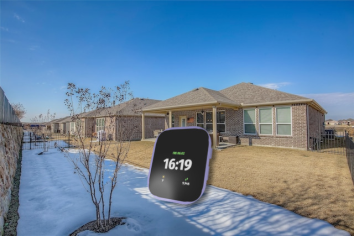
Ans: 16:19
